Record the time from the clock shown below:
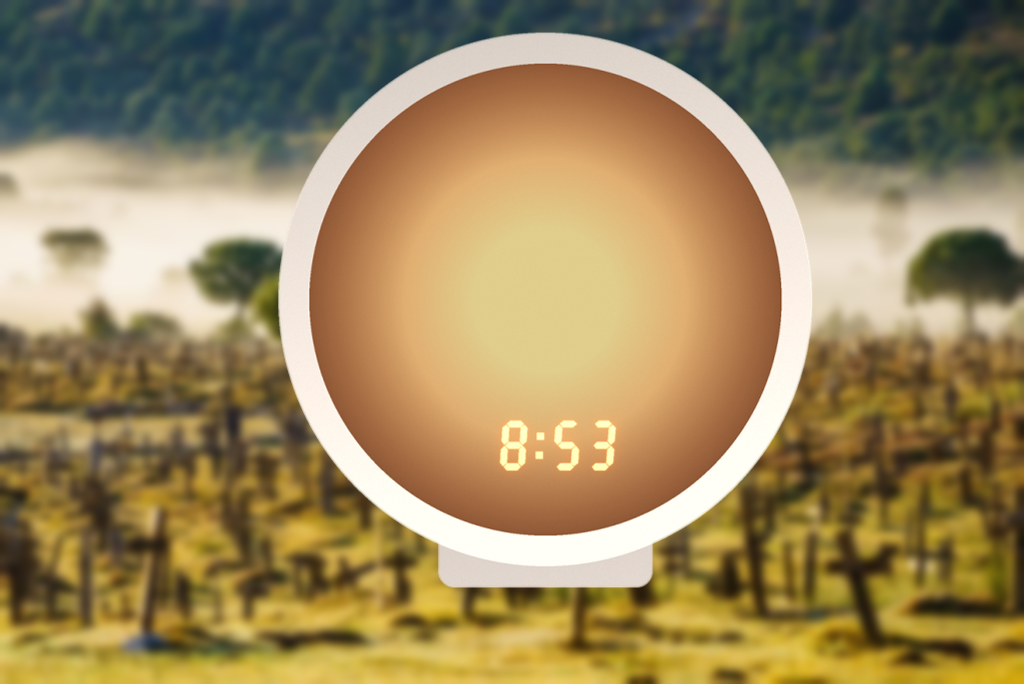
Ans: 8:53
